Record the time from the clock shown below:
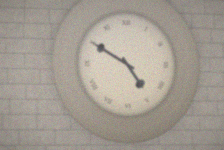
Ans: 4:50
